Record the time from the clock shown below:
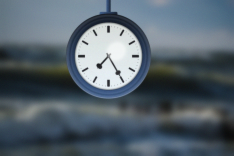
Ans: 7:25
